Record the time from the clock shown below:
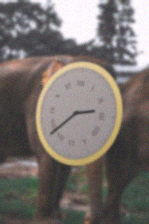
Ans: 2:38
